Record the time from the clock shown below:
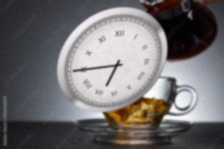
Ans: 6:45
